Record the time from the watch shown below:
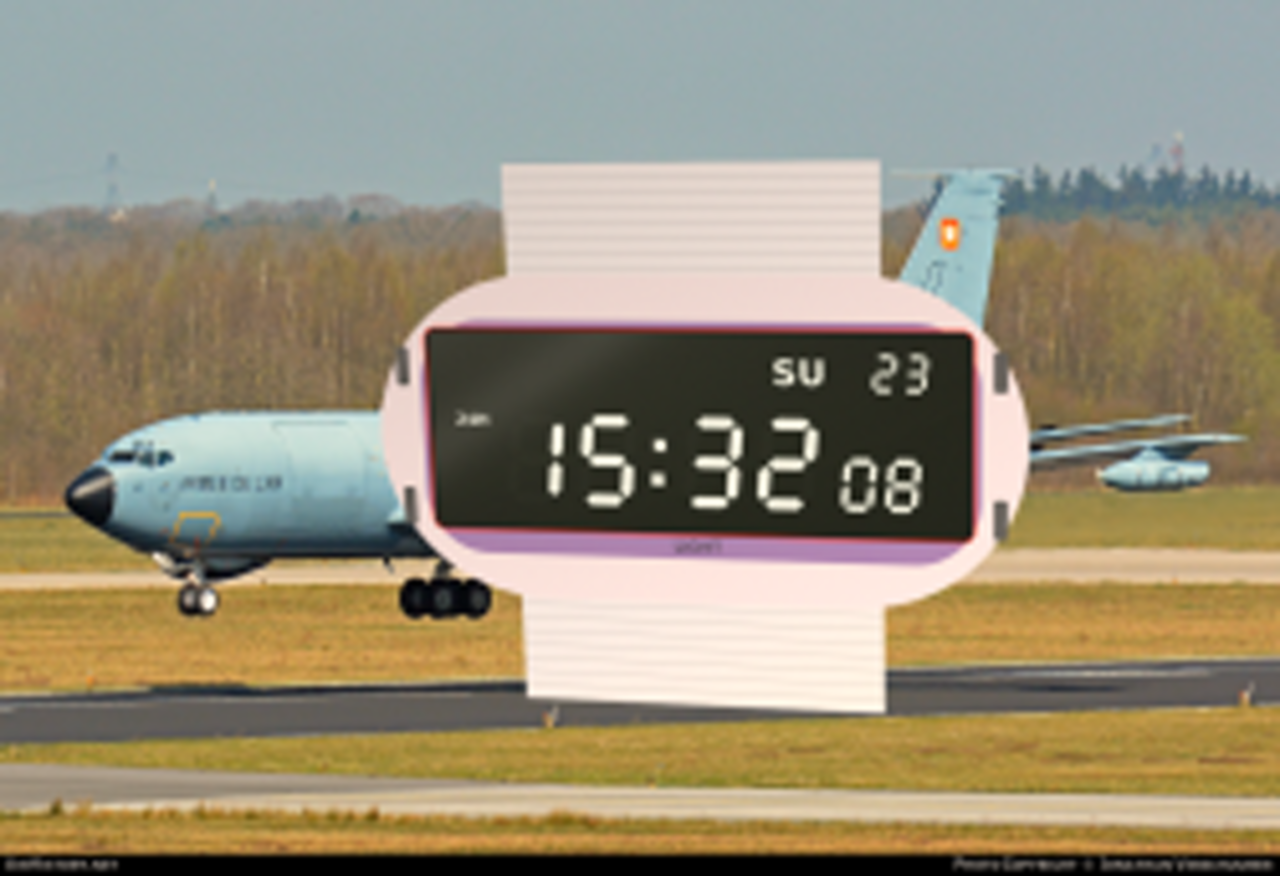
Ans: 15:32:08
